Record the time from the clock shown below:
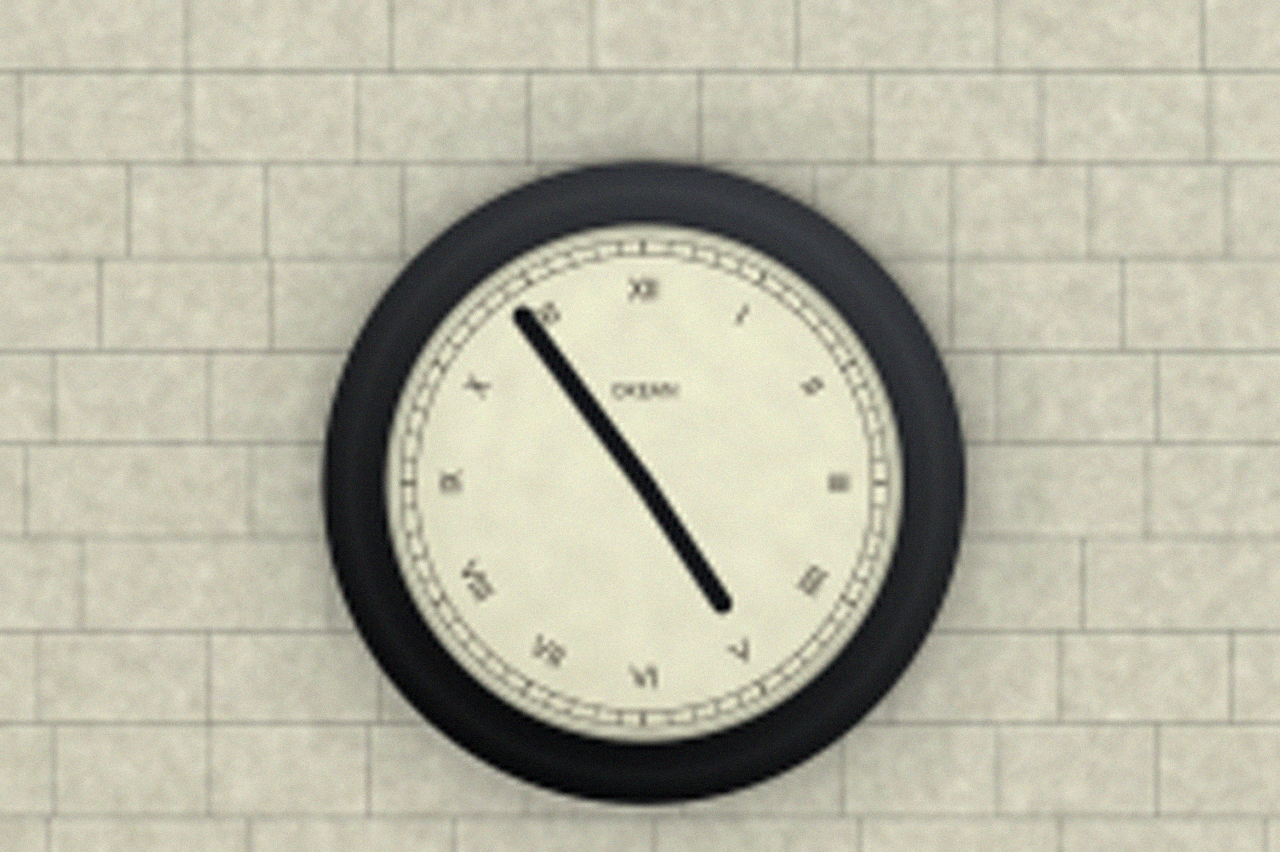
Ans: 4:54
